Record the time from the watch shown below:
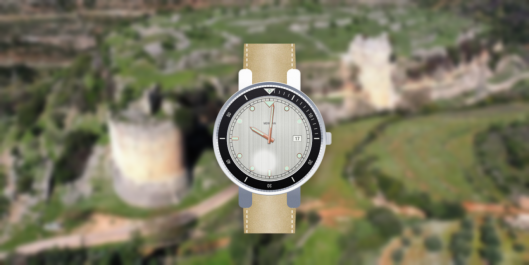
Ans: 10:01
